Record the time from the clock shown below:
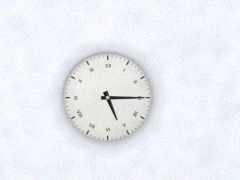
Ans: 5:15
